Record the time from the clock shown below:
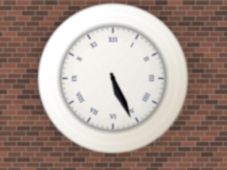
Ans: 5:26
